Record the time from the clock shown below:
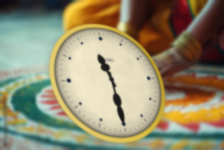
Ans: 11:30
